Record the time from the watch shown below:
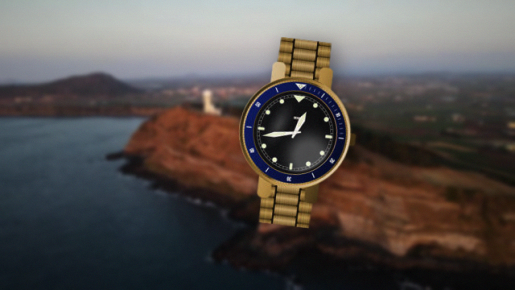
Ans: 12:43
